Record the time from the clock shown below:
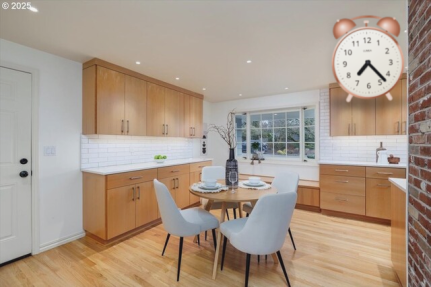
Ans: 7:23
